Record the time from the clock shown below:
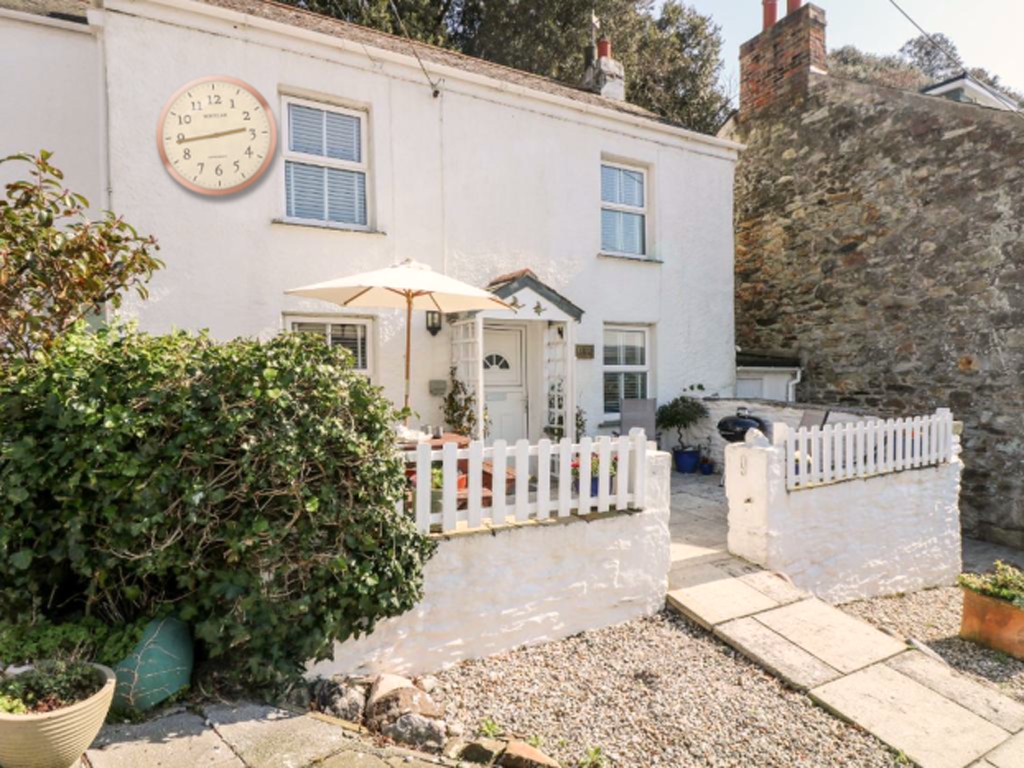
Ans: 2:44
